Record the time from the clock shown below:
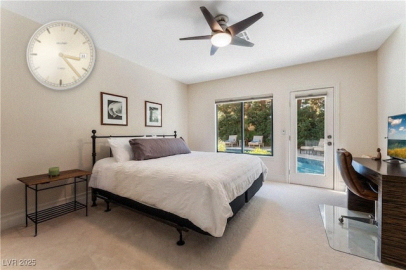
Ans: 3:23
